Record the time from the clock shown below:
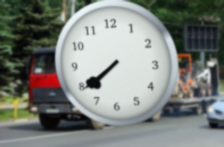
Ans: 7:39
